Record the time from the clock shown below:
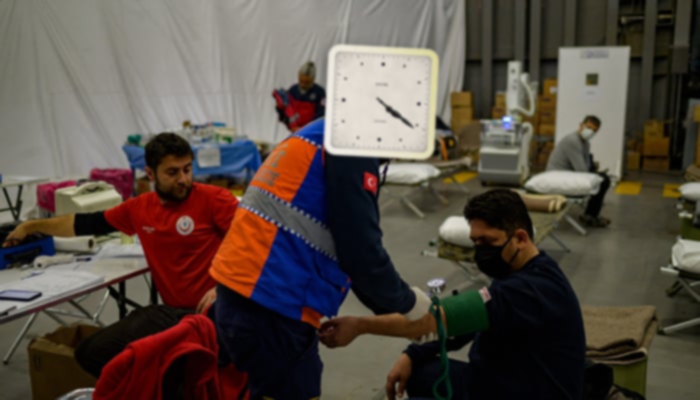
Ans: 4:21
